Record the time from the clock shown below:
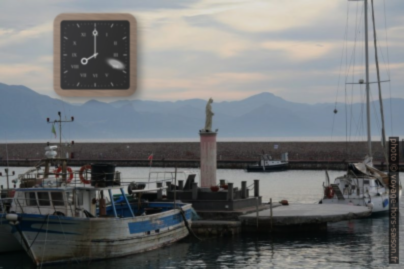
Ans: 8:00
